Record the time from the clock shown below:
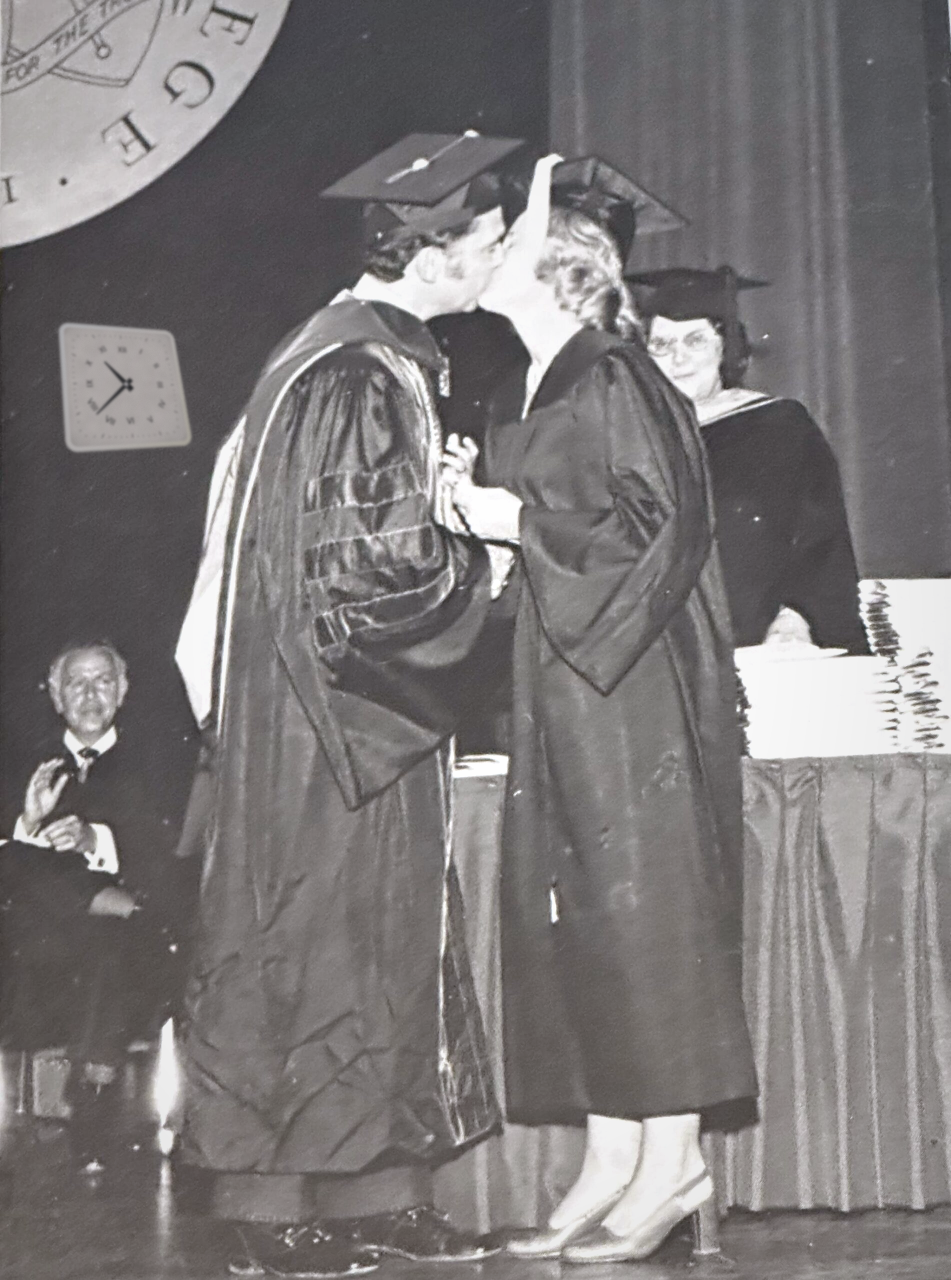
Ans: 10:38
